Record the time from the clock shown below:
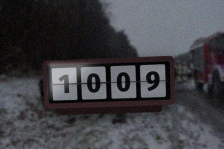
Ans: 10:09
